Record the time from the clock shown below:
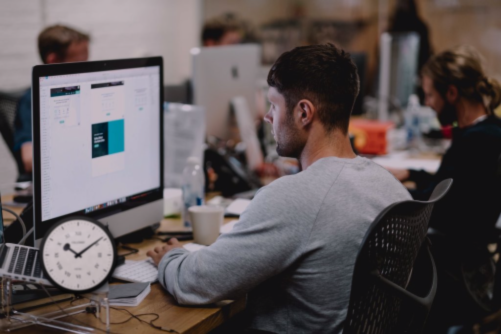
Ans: 10:09
